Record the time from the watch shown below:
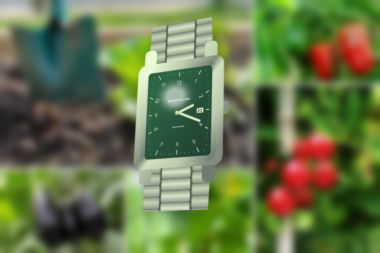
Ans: 2:19
